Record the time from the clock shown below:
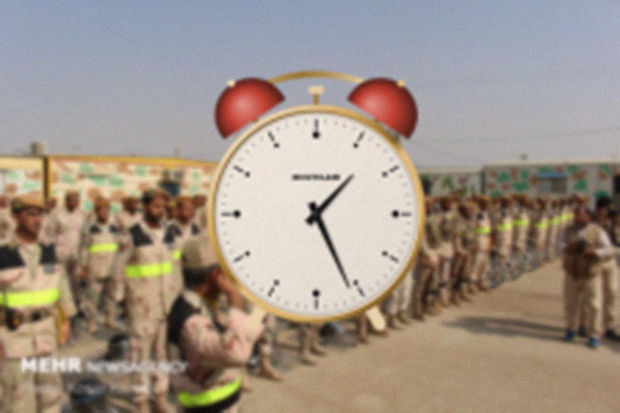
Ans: 1:26
